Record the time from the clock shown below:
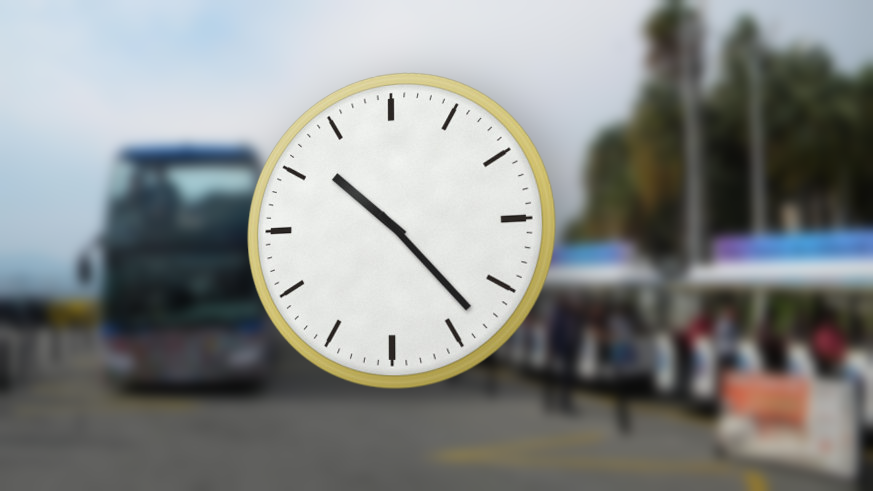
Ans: 10:23
